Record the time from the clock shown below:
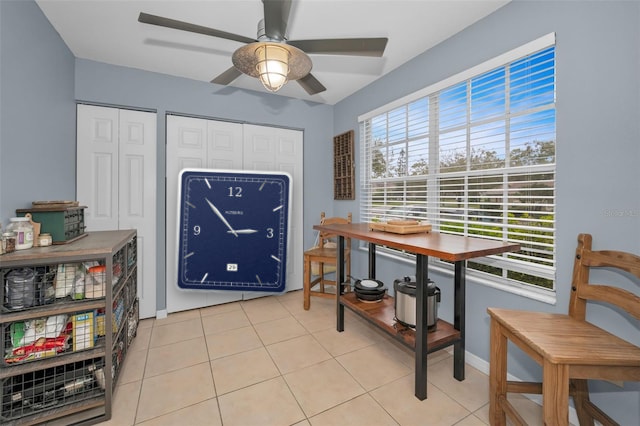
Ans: 2:53
